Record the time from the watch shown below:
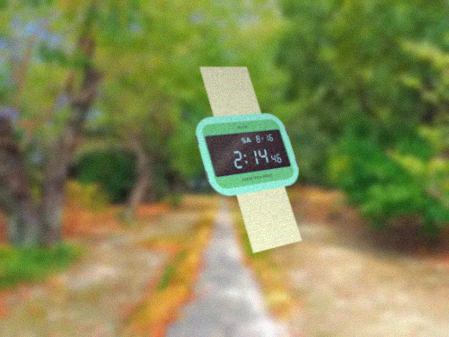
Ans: 2:14:46
